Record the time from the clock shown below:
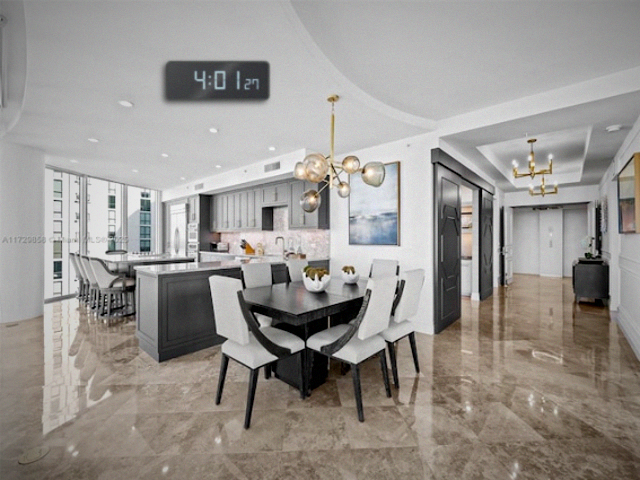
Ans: 4:01:27
